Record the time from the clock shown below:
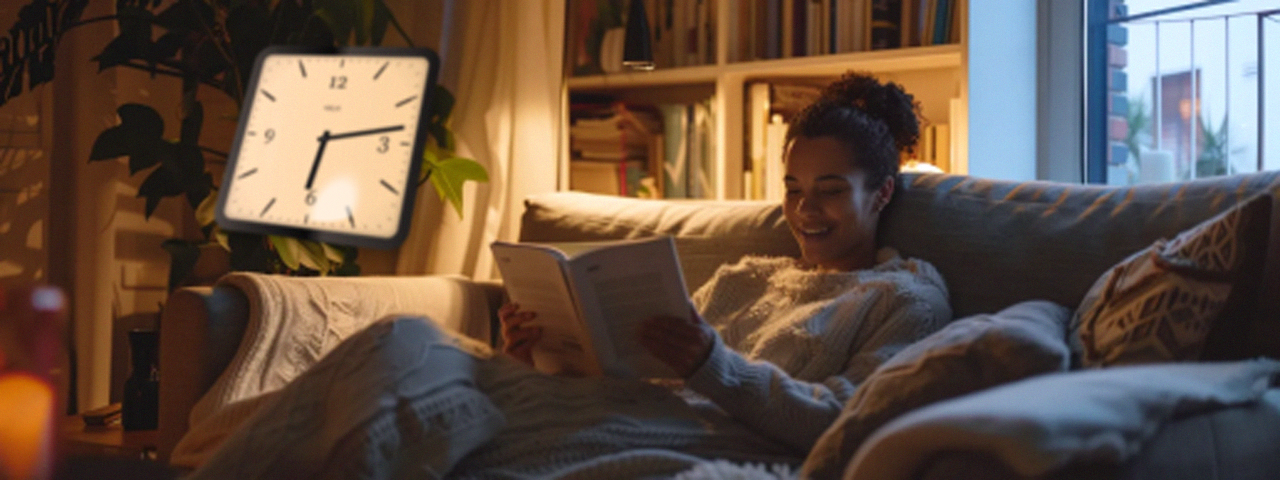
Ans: 6:13
